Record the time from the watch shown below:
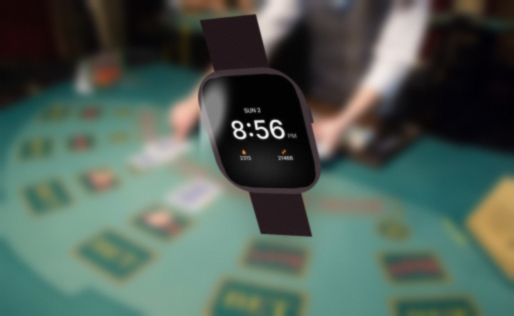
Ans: 8:56
